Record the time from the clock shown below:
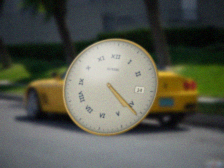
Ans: 4:21
